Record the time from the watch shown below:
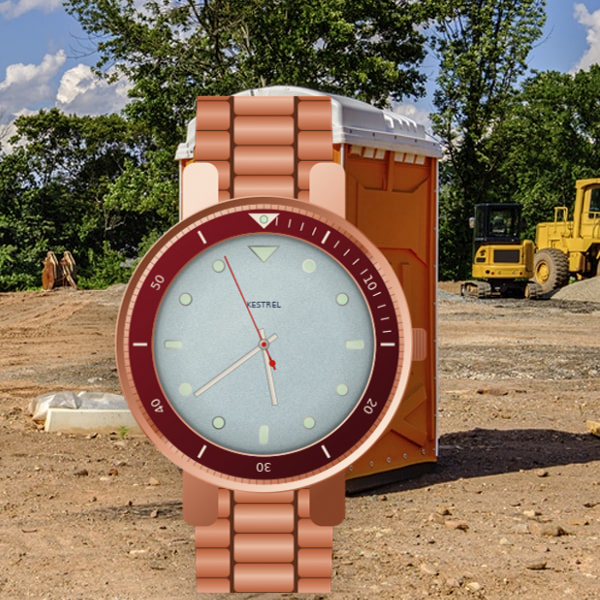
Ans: 5:38:56
